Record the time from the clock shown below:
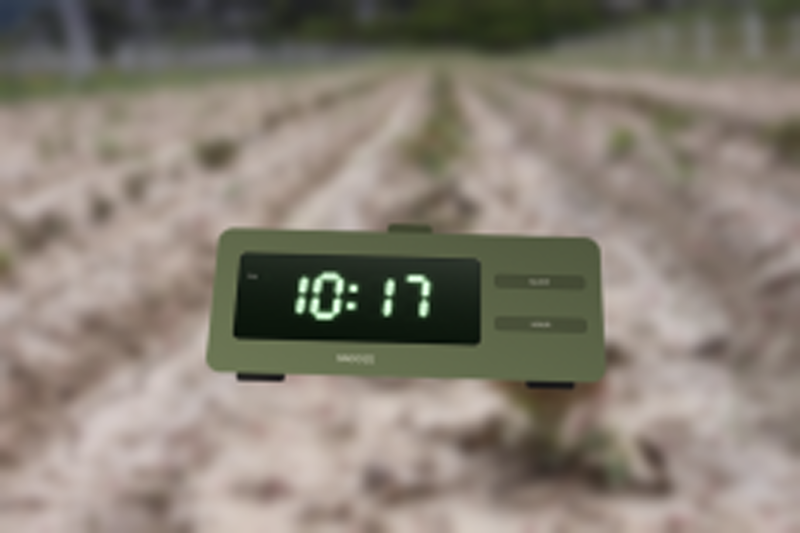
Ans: 10:17
